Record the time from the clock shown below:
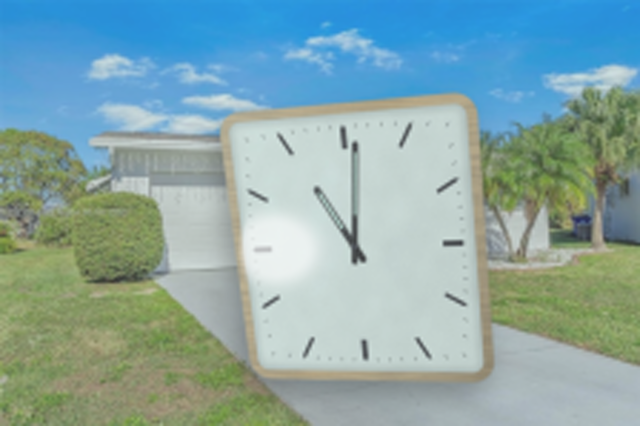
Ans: 11:01
